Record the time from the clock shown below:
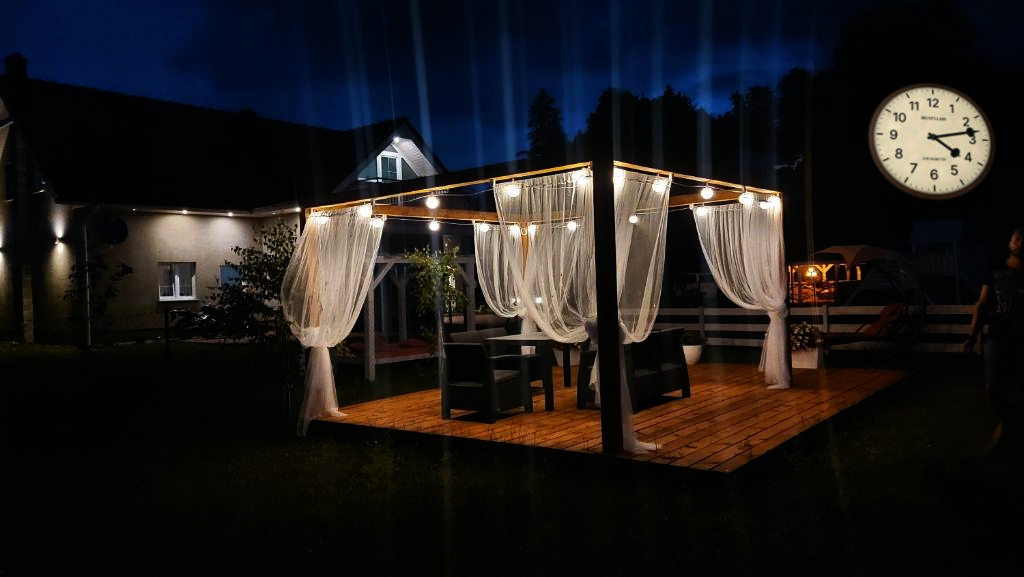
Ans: 4:13
